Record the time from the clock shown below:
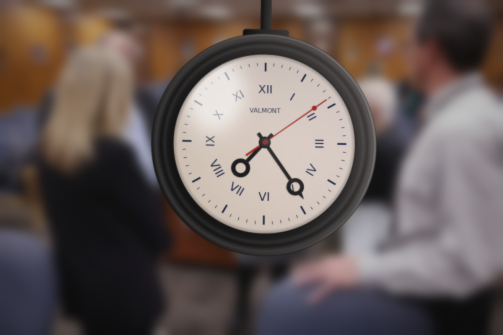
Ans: 7:24:09
